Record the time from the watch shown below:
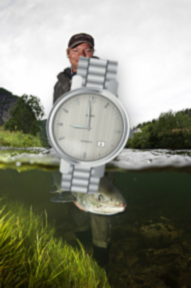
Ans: 8:59
